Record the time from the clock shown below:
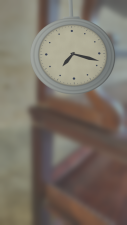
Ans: 7:18
